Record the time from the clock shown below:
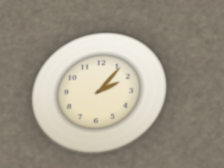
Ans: 2:06
